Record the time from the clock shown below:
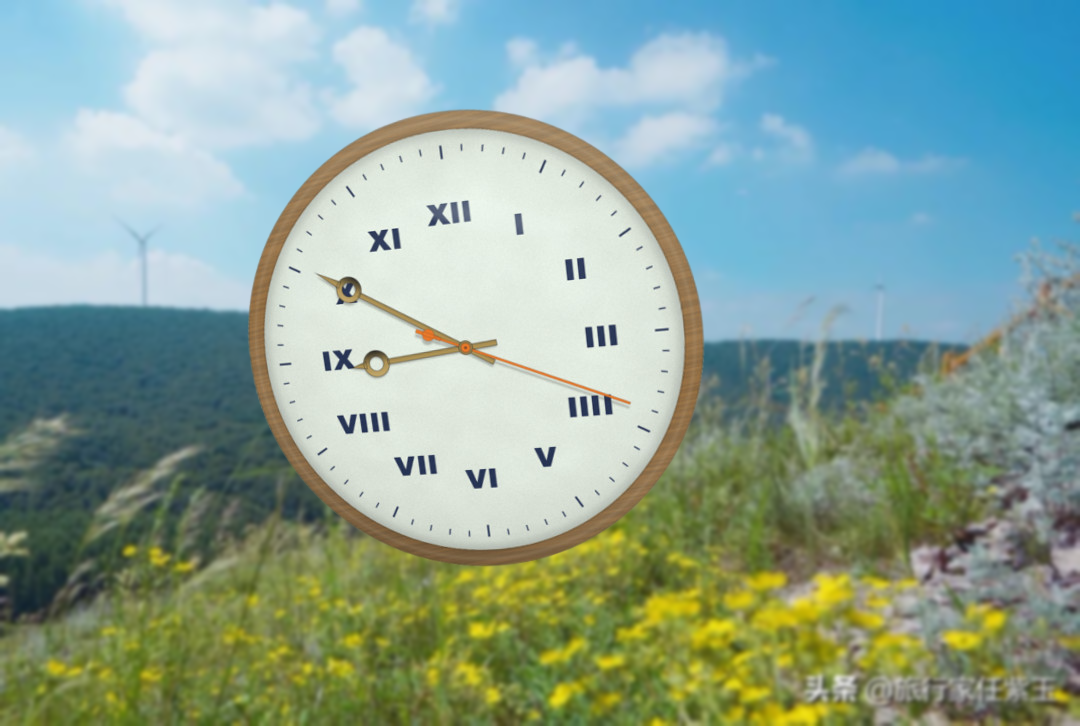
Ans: 8:50:19
